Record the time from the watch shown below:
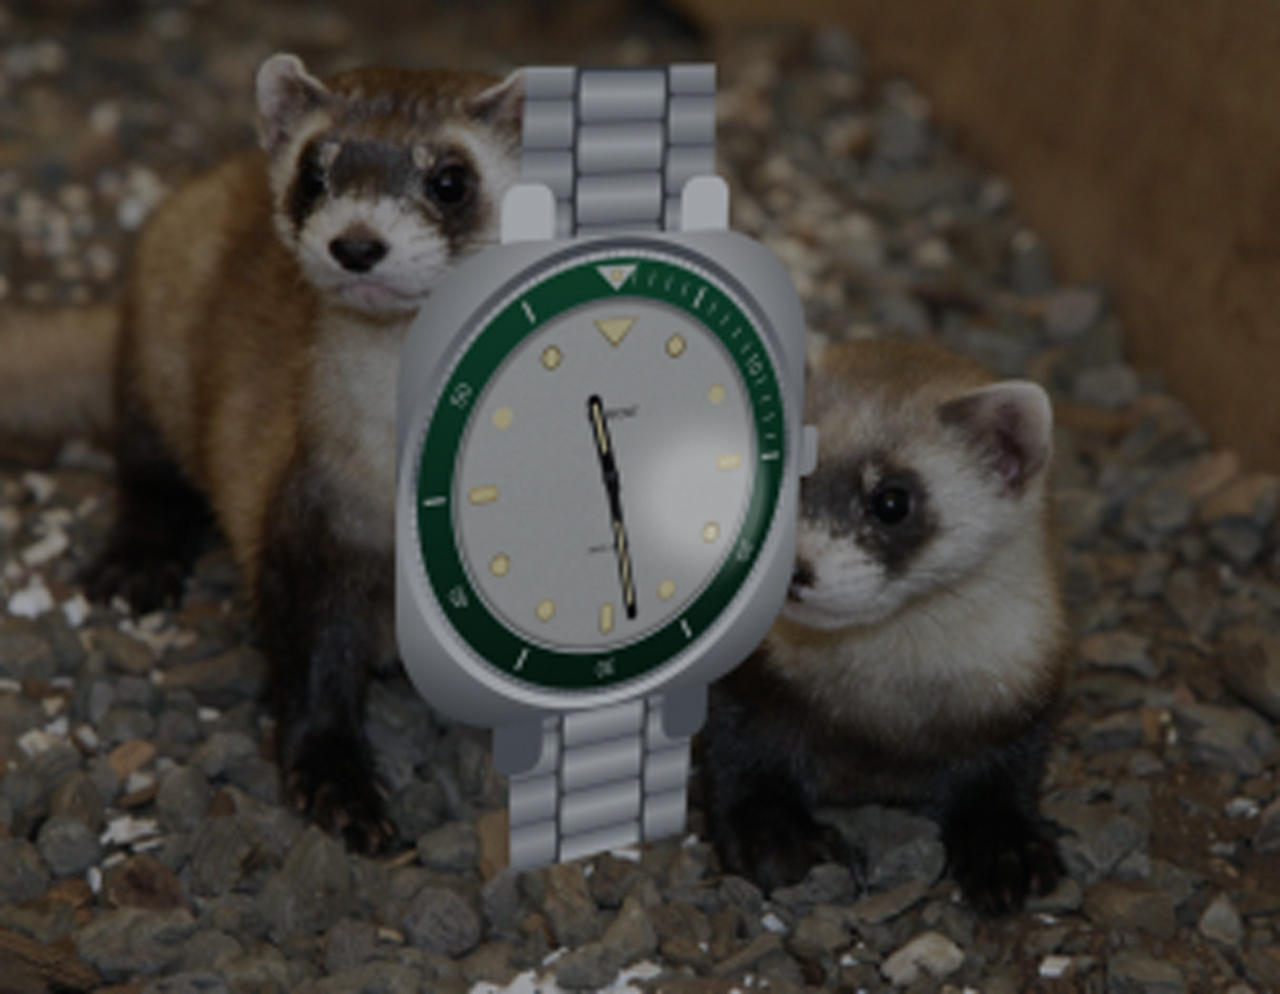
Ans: 11:28
